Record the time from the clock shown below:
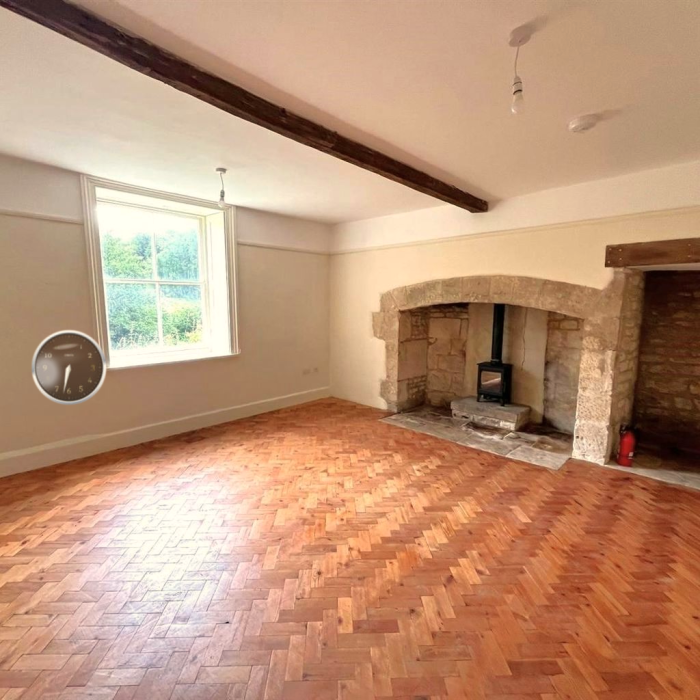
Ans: 6:32
